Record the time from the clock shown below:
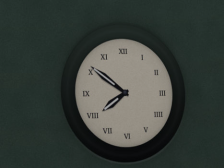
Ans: 7:51
